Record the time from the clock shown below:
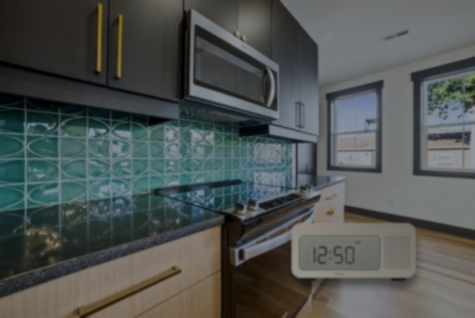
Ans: 12:50
